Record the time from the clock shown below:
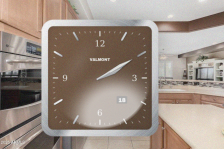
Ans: 2:10
